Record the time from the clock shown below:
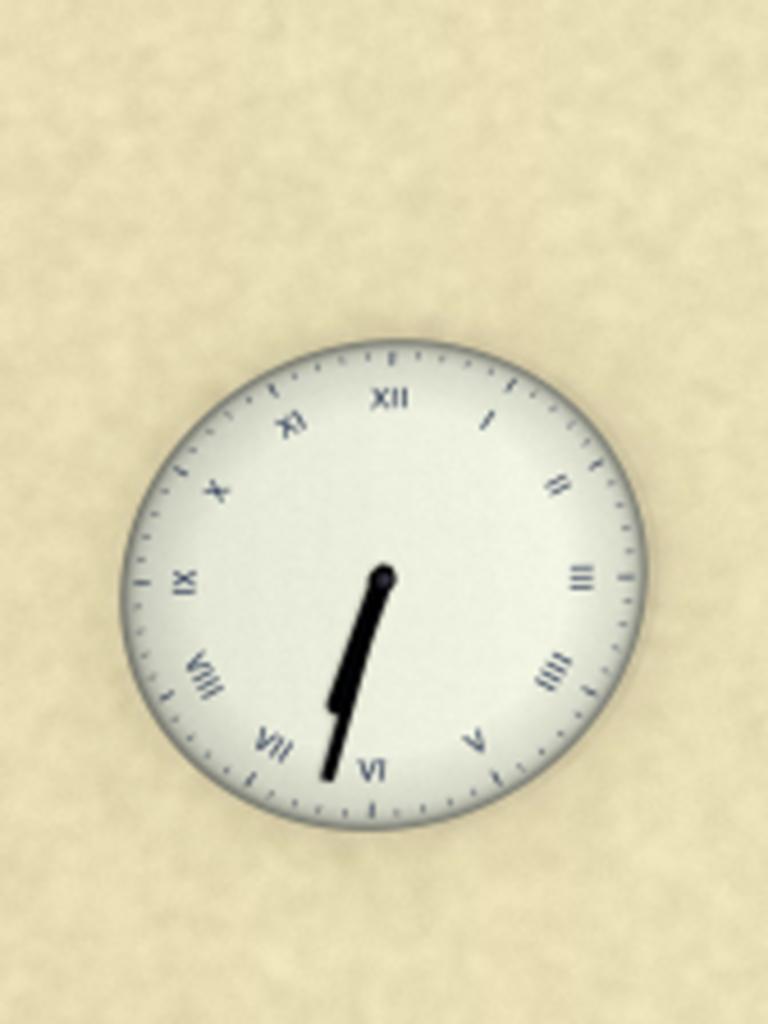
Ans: 6:32
